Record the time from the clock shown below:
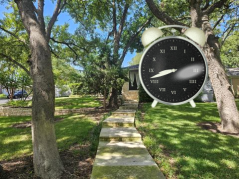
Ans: 8:42
